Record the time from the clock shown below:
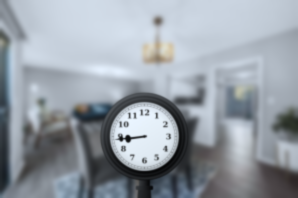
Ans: 8:44
